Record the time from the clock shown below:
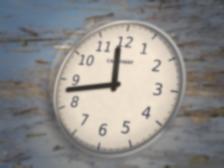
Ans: 11:43
